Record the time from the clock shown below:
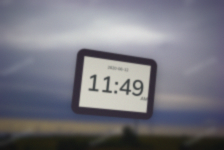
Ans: 11:49
